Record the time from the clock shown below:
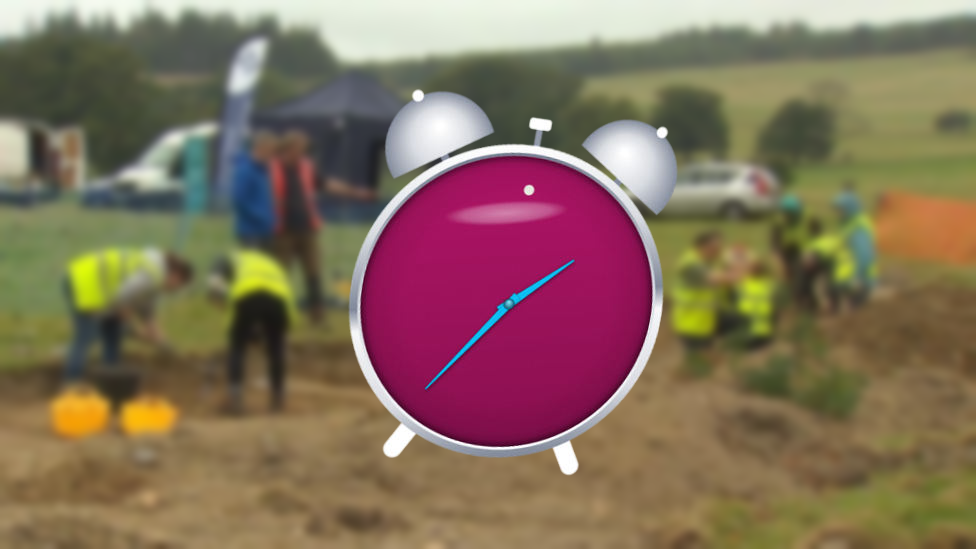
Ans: 1:36
